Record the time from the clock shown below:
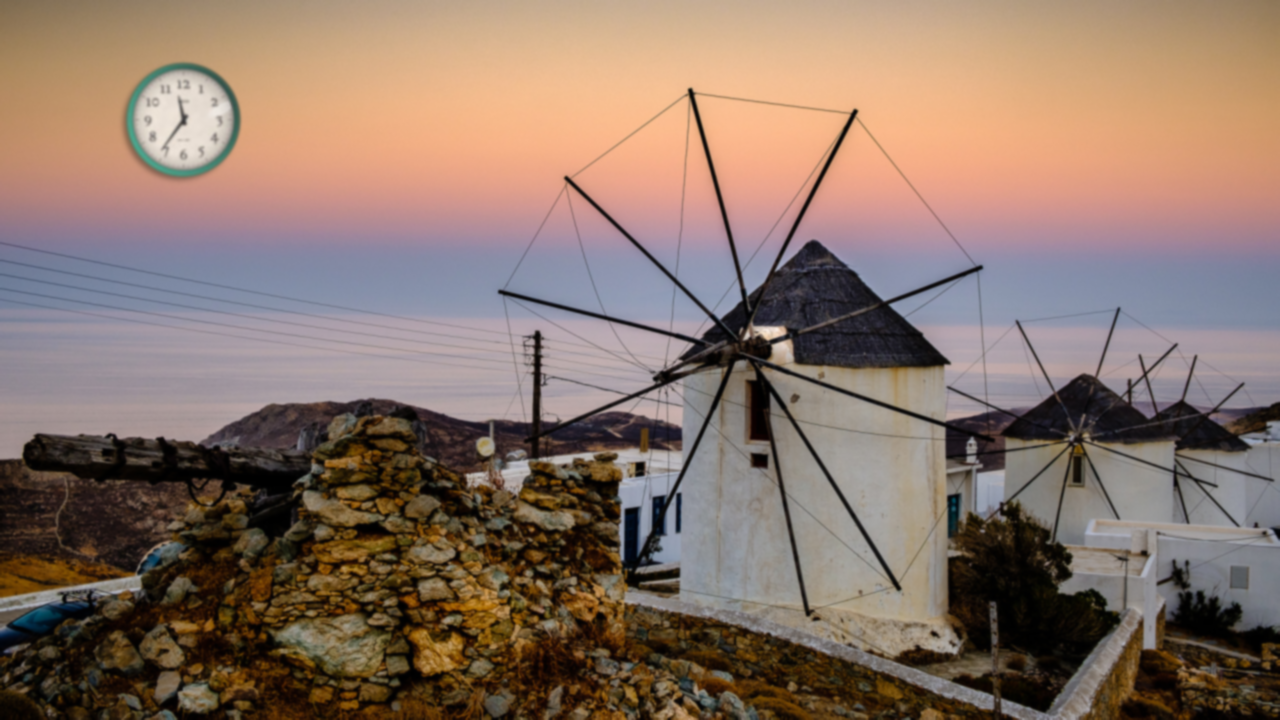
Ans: 11:36
